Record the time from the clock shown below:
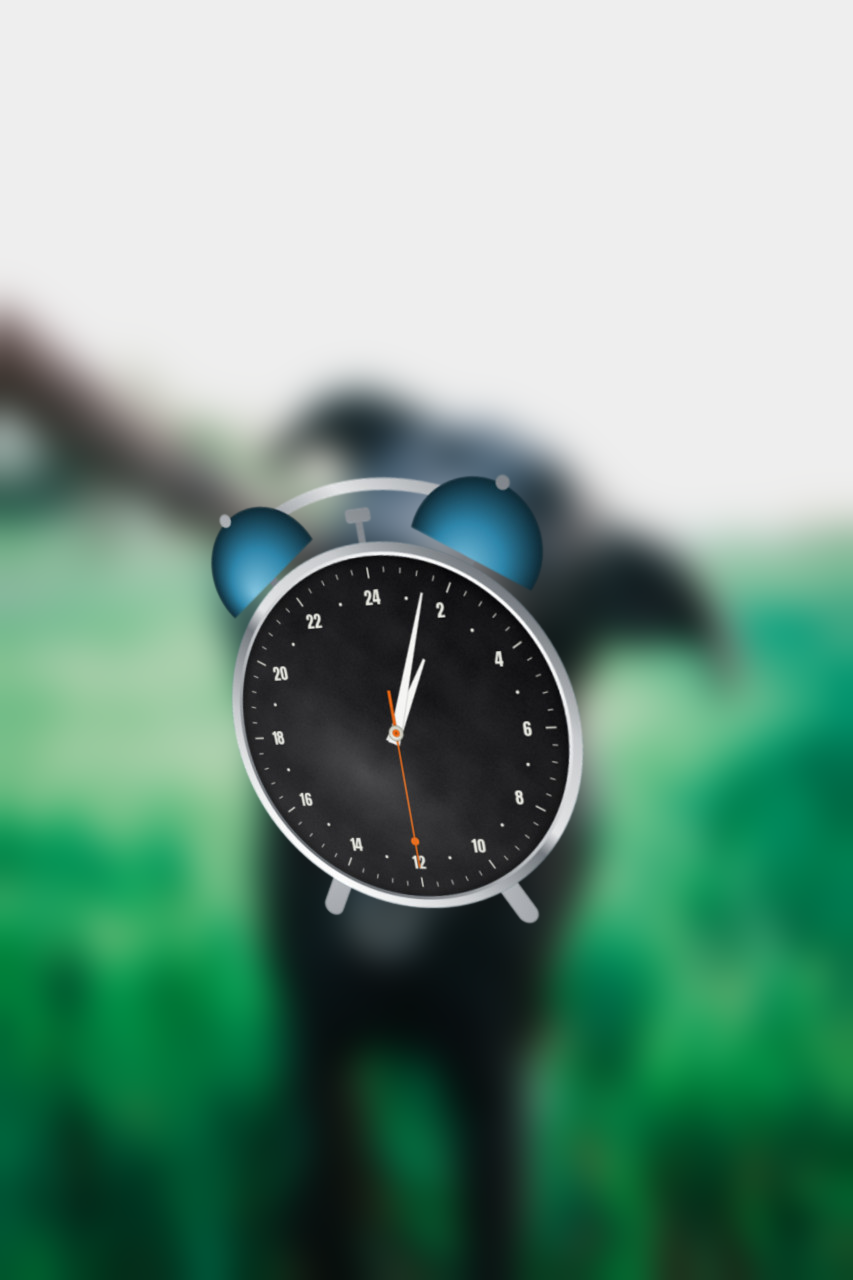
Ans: 2:03:30
